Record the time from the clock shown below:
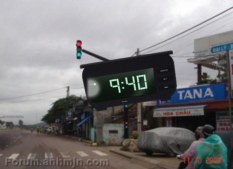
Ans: 9:40
